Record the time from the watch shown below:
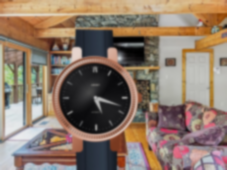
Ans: 5:18
